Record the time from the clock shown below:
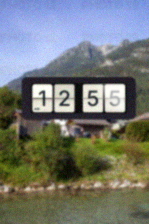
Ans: 12:55
